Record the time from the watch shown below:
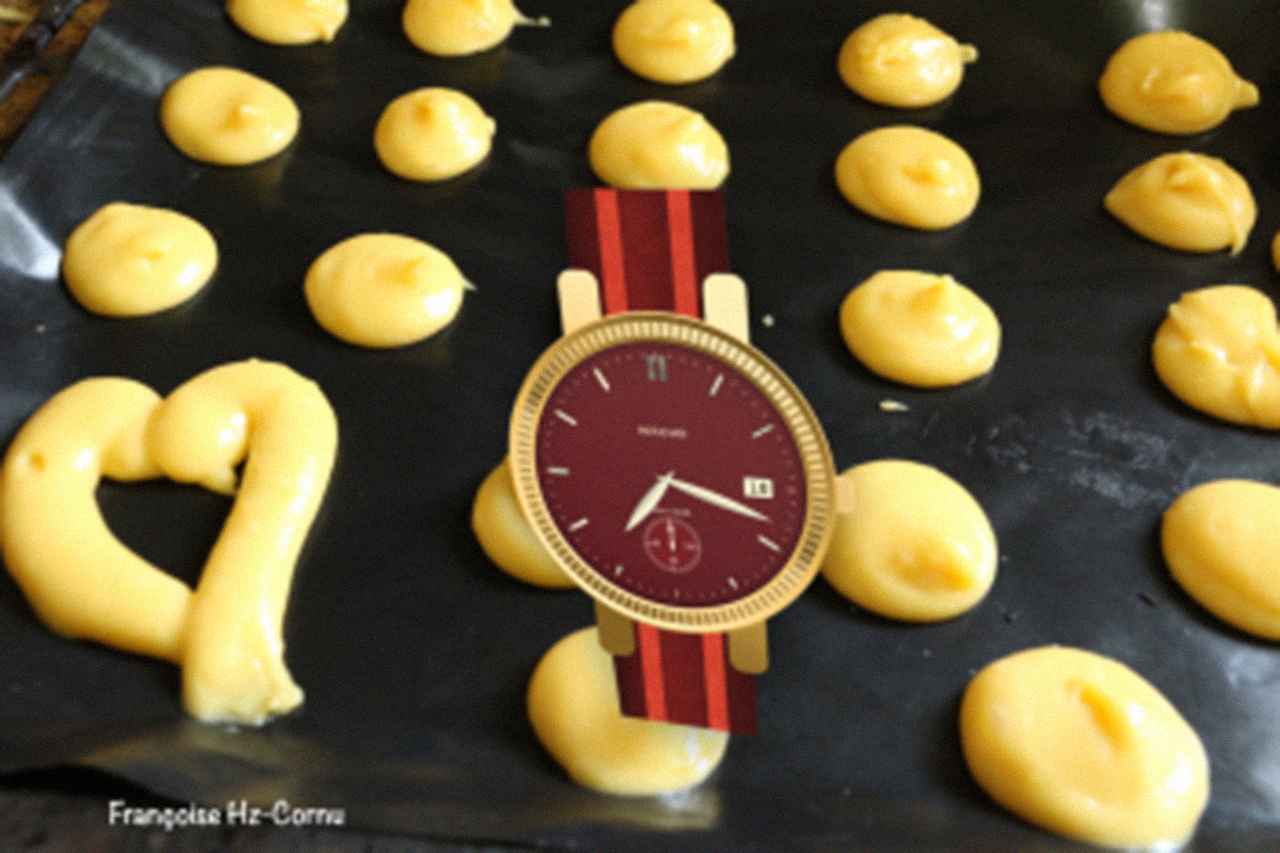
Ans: 7:18
